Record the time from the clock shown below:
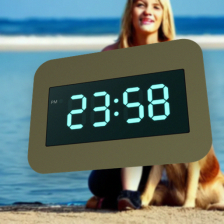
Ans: 23:58
